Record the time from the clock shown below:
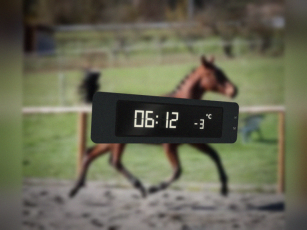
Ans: 6:12
